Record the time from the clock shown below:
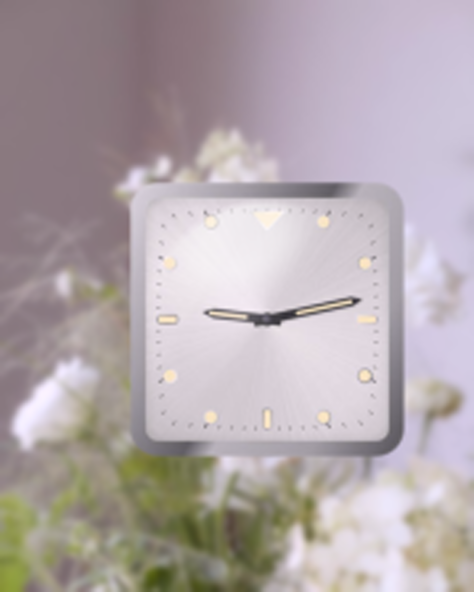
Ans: 9:13
